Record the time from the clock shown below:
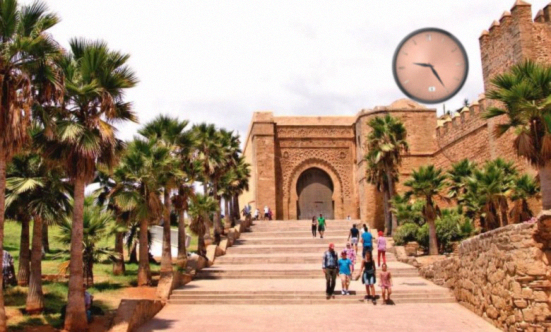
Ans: 9:25
